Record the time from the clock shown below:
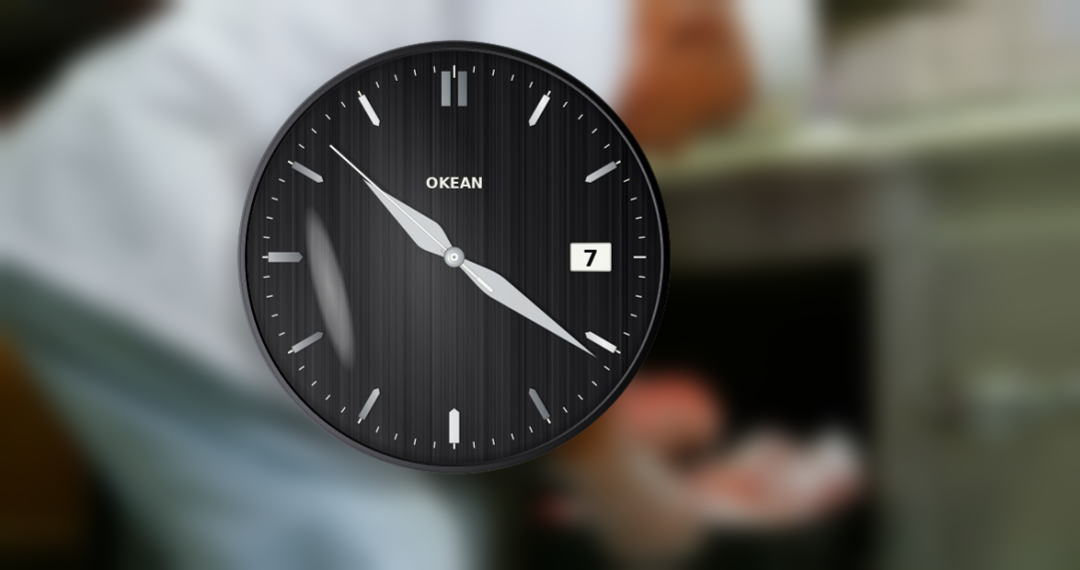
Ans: 10:20:52
